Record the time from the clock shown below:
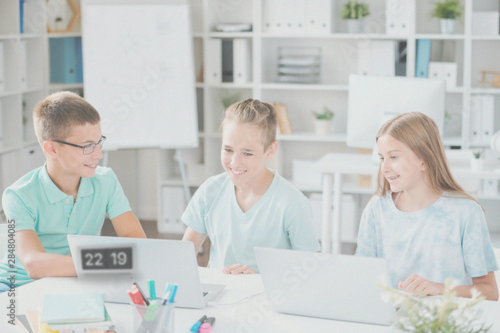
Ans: 22:19
